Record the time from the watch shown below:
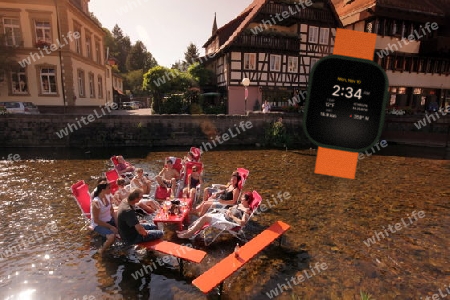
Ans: 2:34
